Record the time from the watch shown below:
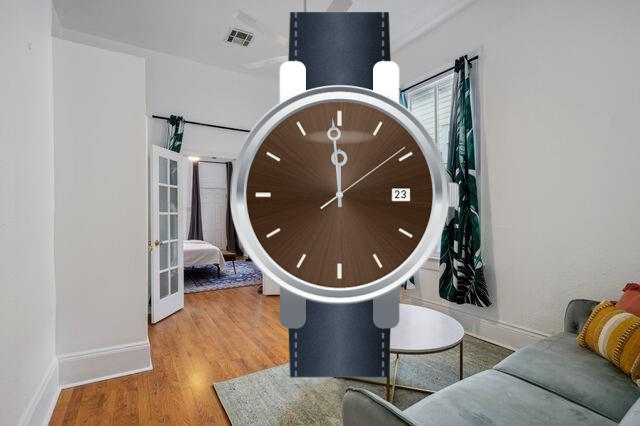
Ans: 11:59:09
